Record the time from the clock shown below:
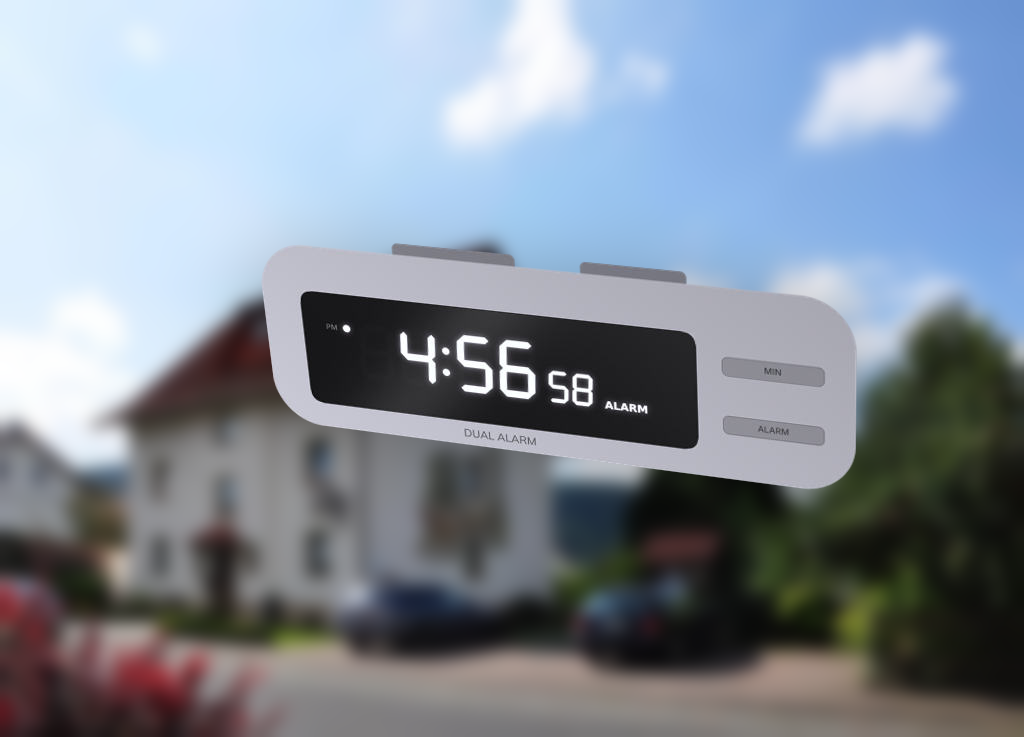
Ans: 4:56:58
